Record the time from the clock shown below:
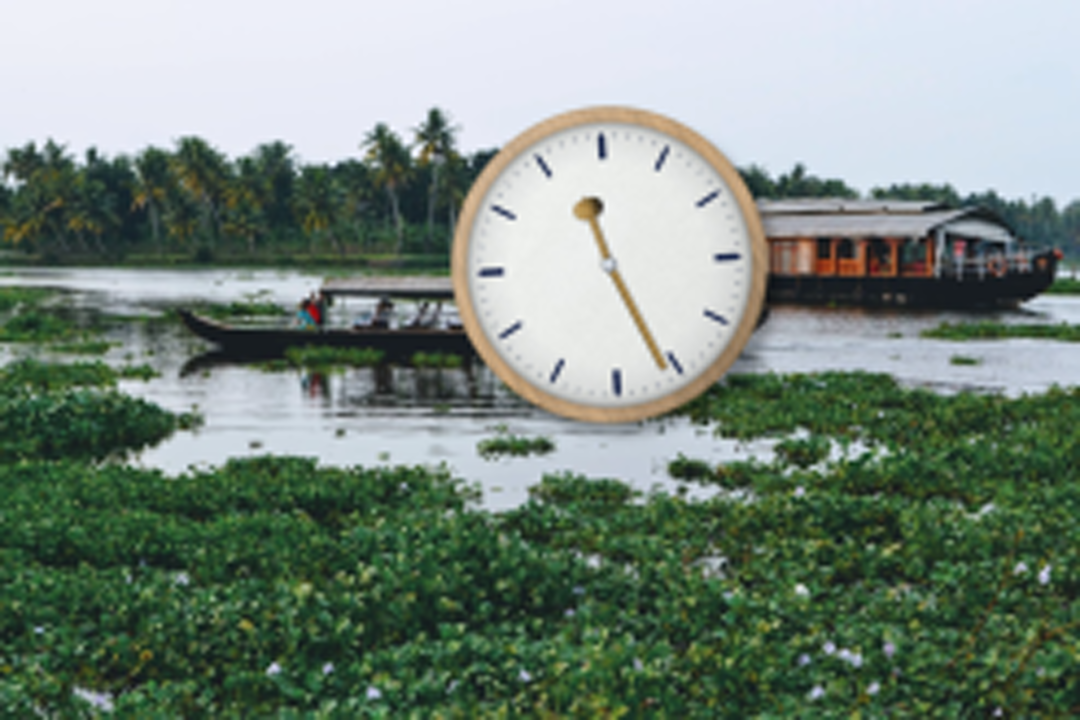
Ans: 11:26
